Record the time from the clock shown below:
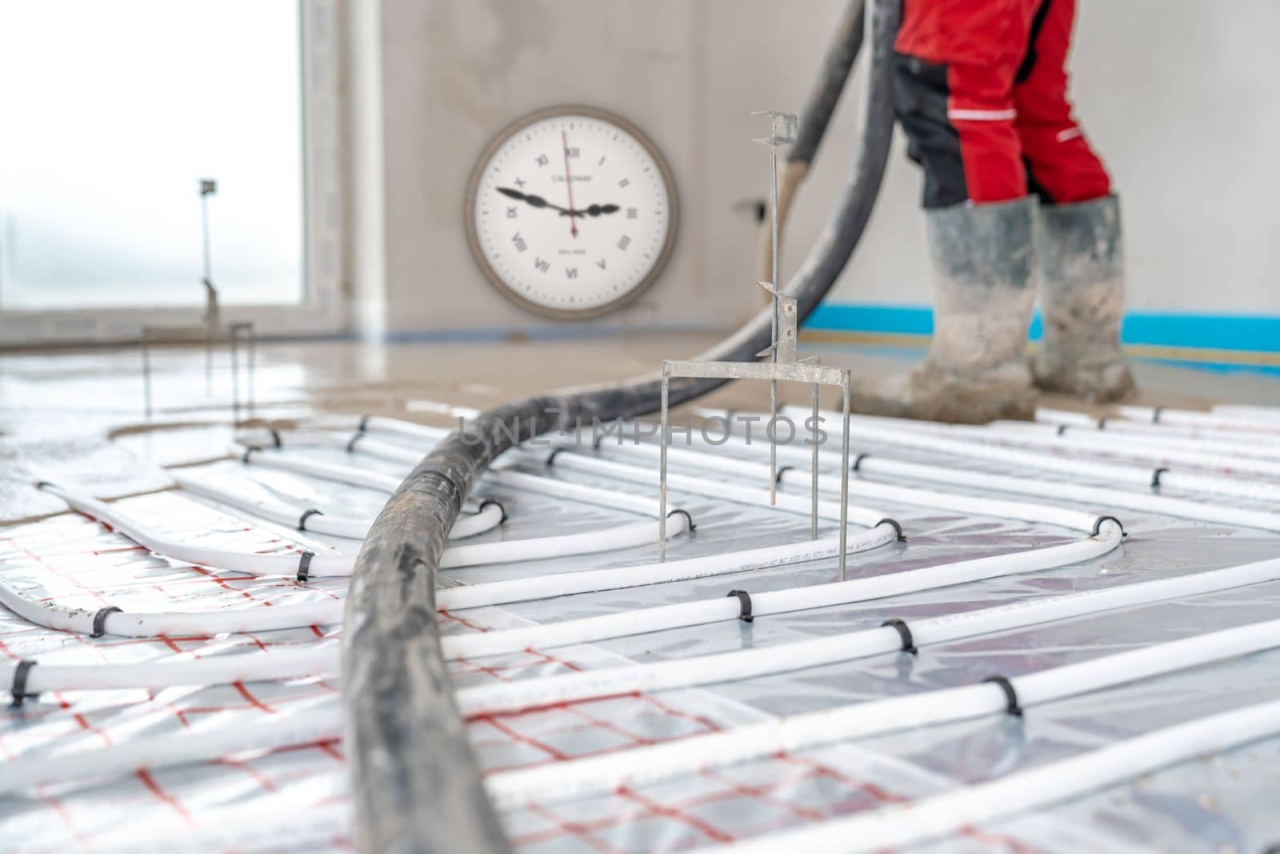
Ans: 2:47:59
